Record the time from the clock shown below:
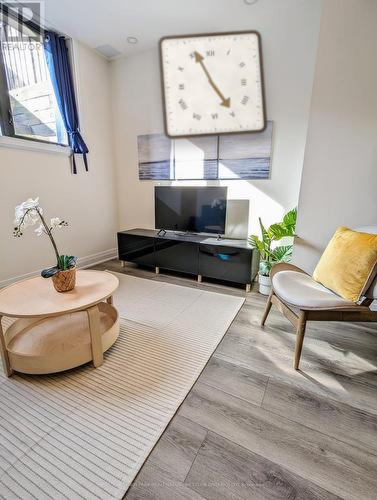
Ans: 4:56
